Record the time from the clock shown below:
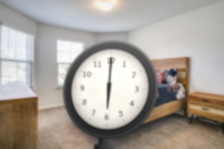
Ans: 6:00
